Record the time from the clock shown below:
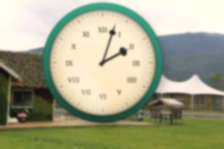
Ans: 2:03
